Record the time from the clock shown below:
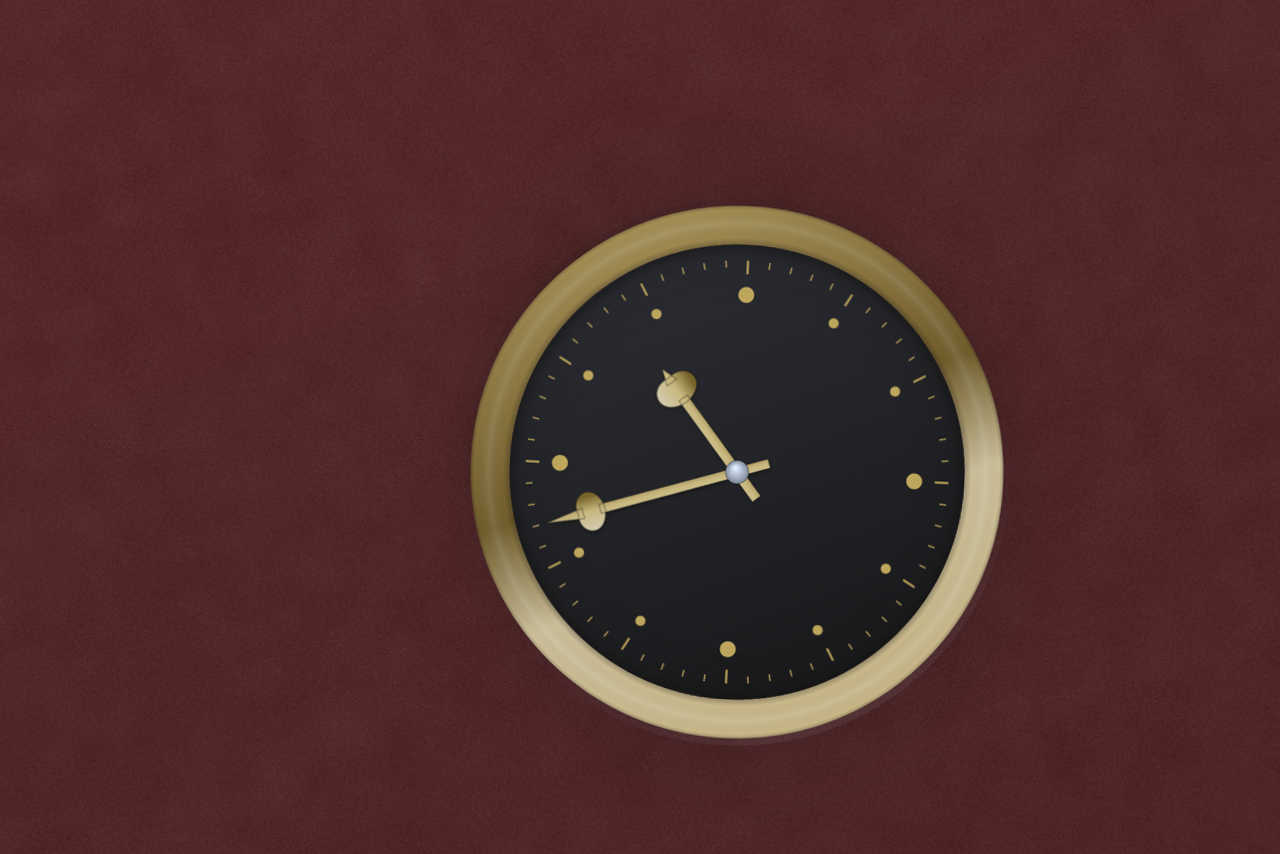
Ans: 10:42
